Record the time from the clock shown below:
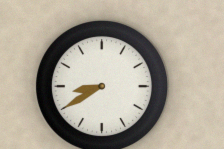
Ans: 8:40
